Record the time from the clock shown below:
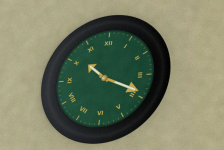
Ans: 10:19
